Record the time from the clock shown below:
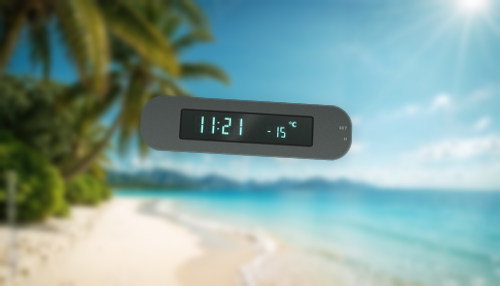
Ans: 11:21
